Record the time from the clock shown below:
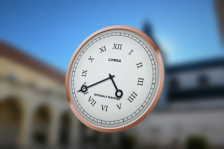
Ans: 4:40
